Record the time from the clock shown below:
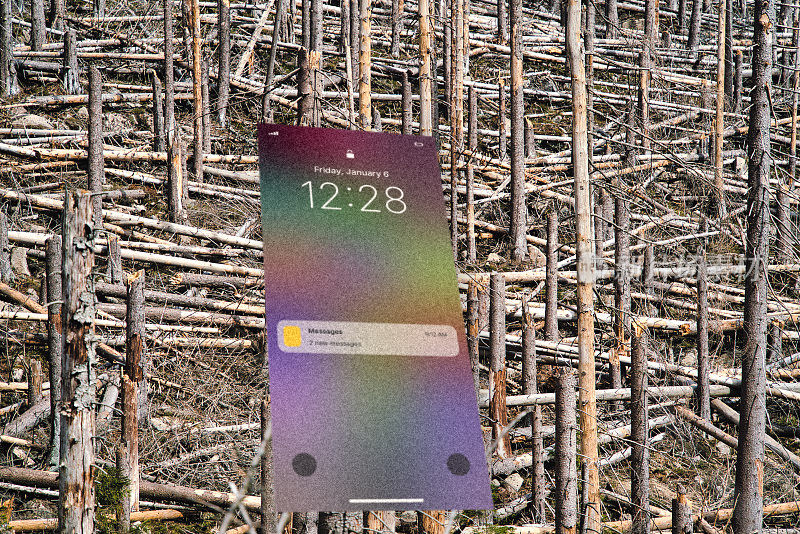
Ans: 12:28
